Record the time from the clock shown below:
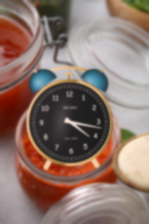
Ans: 4:17
